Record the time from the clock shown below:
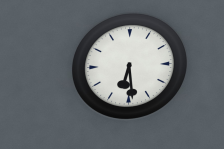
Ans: 6:29
